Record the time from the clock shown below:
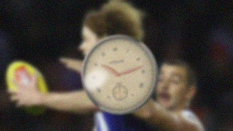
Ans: 10:13
